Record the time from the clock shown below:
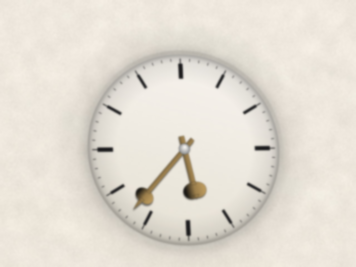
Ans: 5:37
